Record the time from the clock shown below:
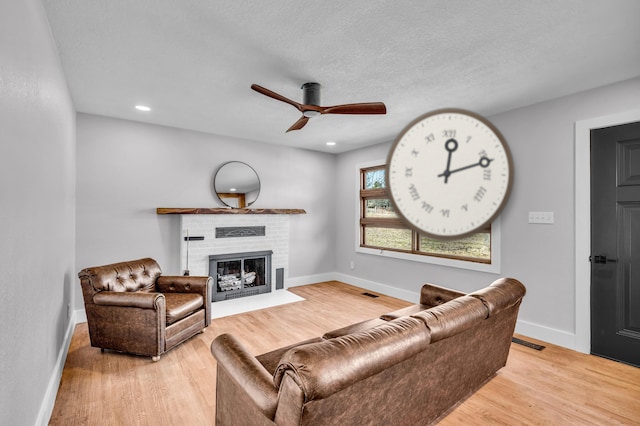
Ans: 12:12
